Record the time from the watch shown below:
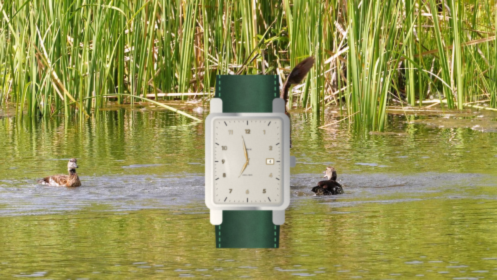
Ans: 6:58
